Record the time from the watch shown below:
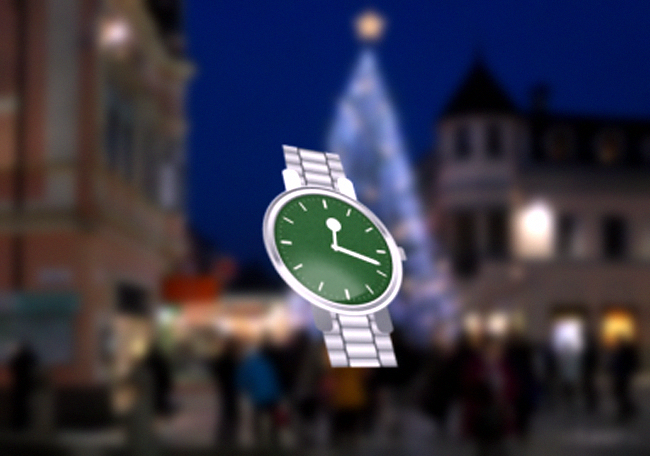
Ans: 12:18
